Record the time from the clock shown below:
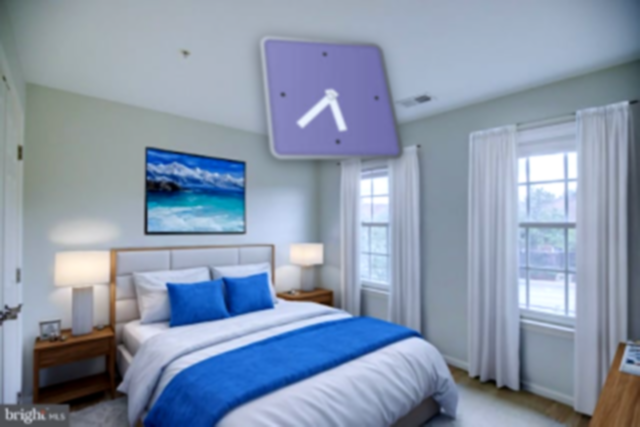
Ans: 5:38
